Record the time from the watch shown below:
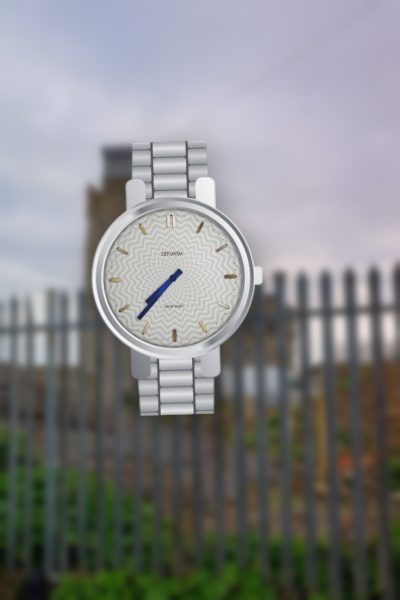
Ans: 7:37
